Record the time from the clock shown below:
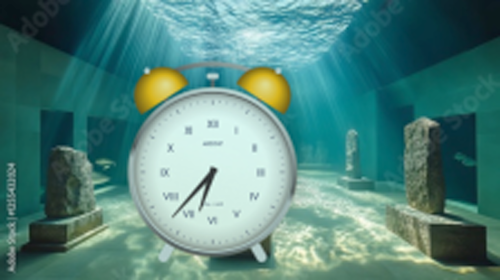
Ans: 6:37
